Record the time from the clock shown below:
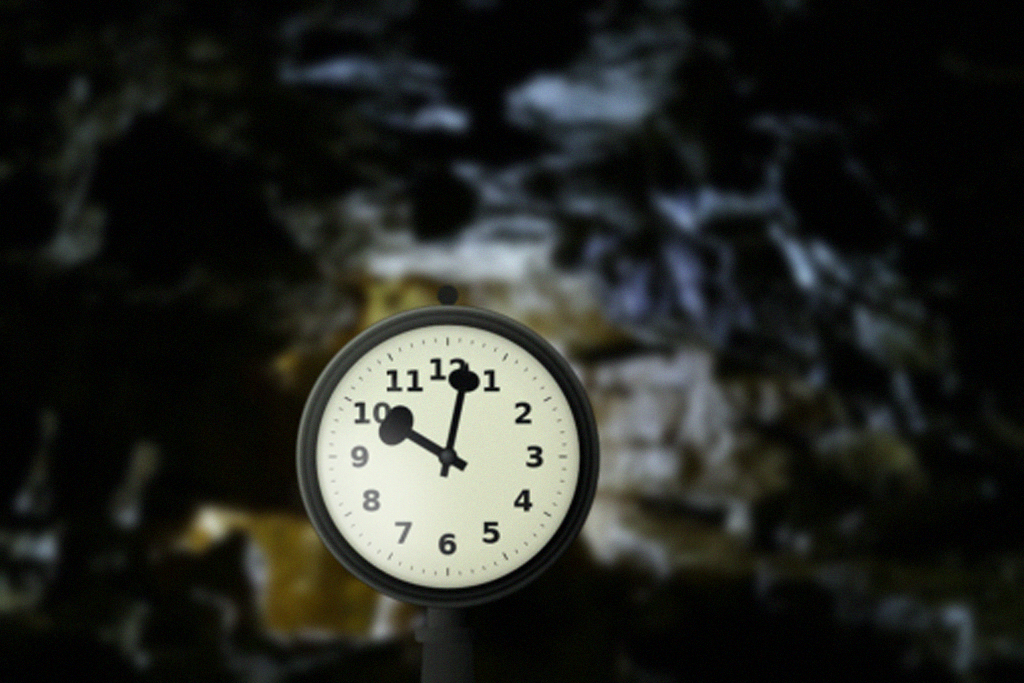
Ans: 10:02
